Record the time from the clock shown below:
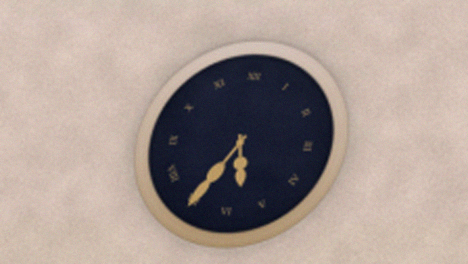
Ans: 5:35
